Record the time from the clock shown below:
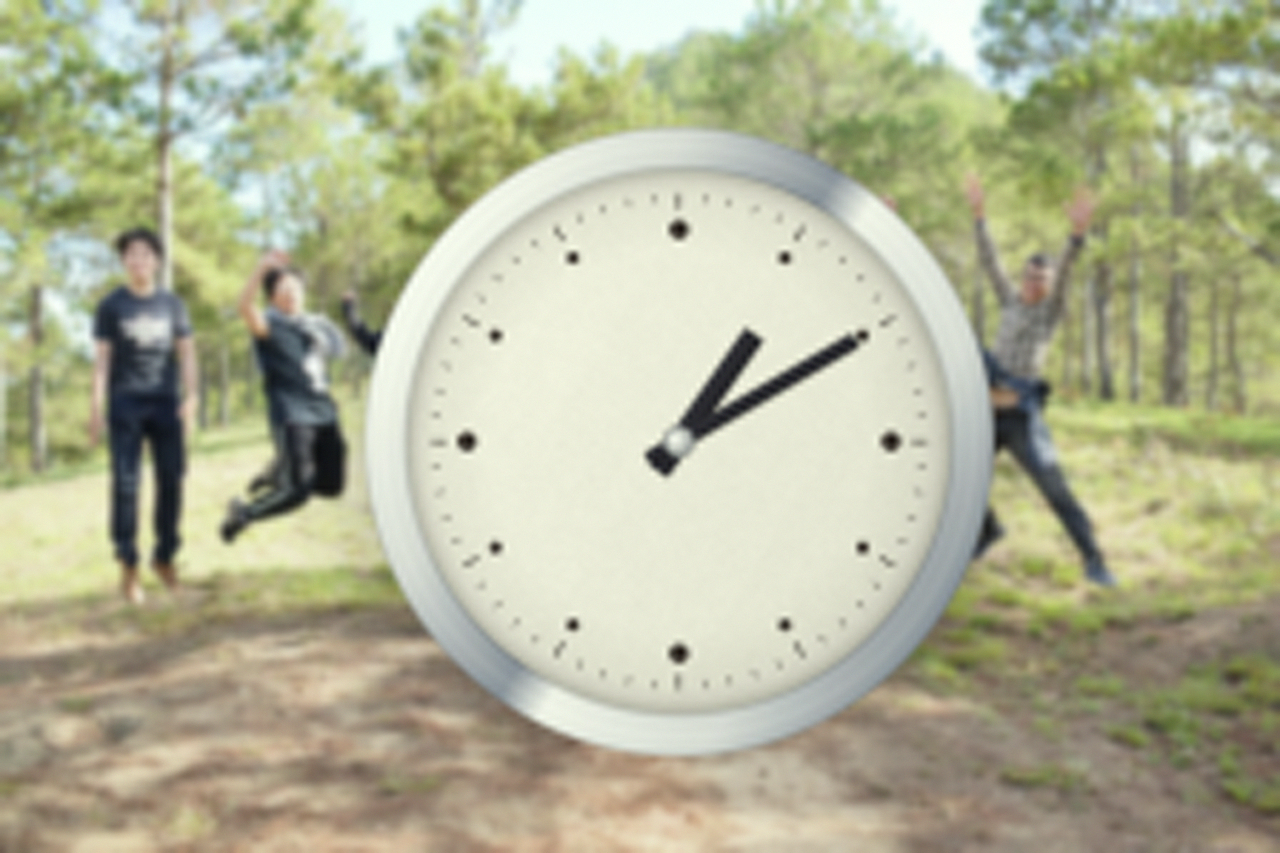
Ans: 1:10
